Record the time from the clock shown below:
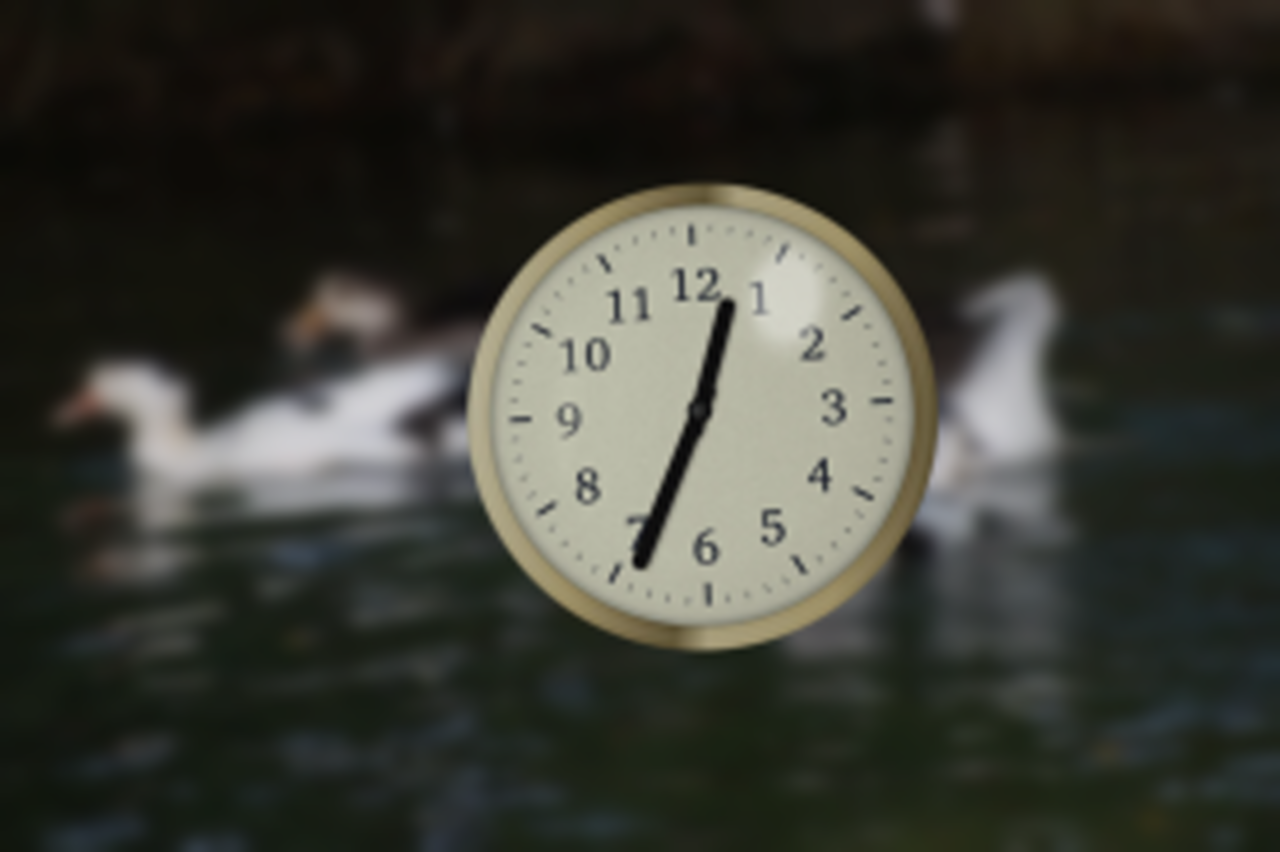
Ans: 12:34
